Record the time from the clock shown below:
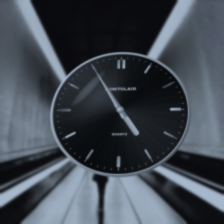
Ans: 4:55
